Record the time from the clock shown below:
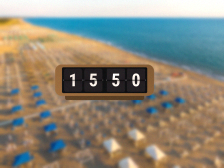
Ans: 15:50
